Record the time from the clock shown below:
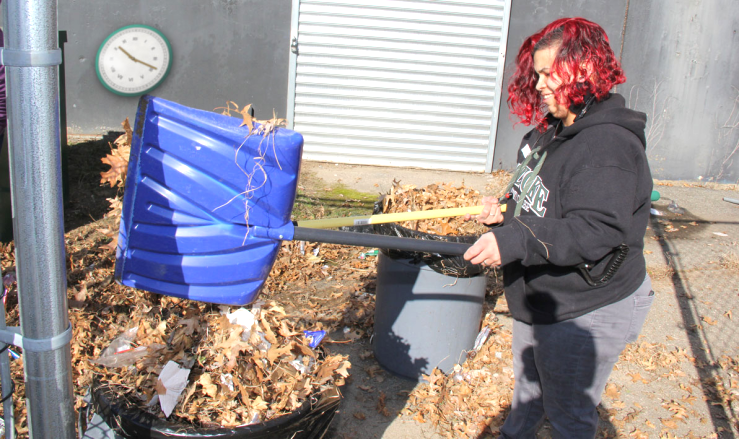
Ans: 10:19
